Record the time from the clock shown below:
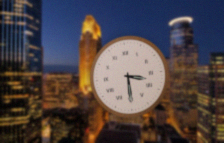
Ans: 3:30
